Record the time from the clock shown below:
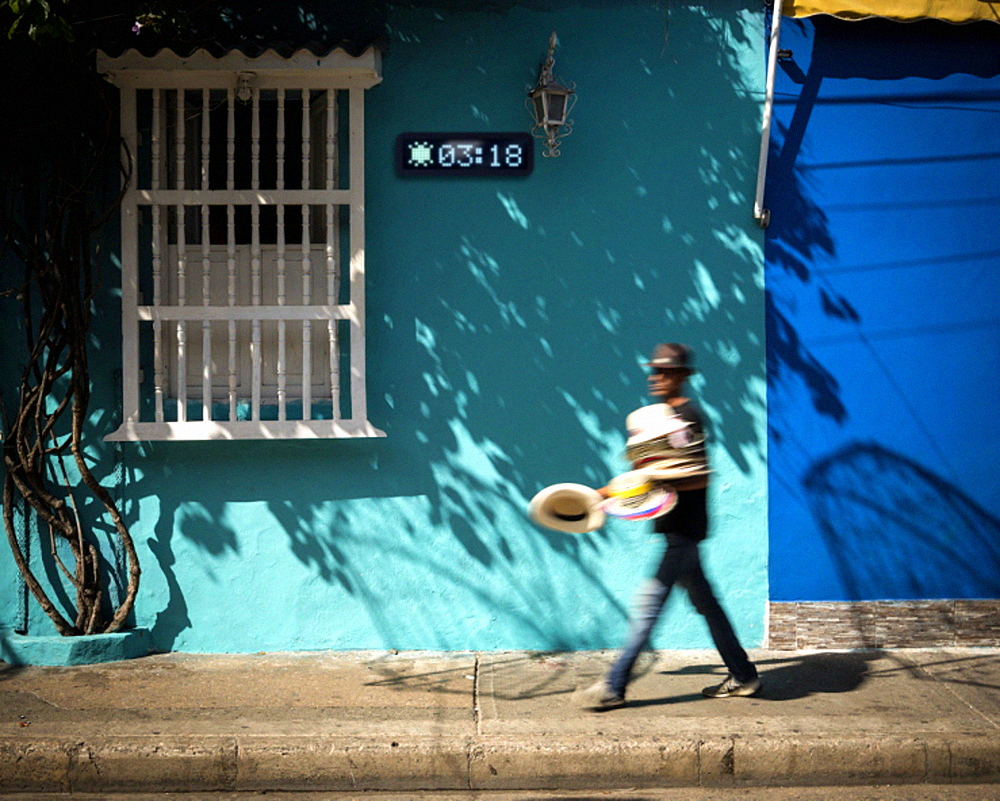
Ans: 3:18
